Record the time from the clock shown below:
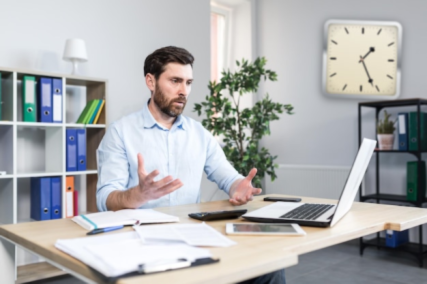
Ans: 1:26
